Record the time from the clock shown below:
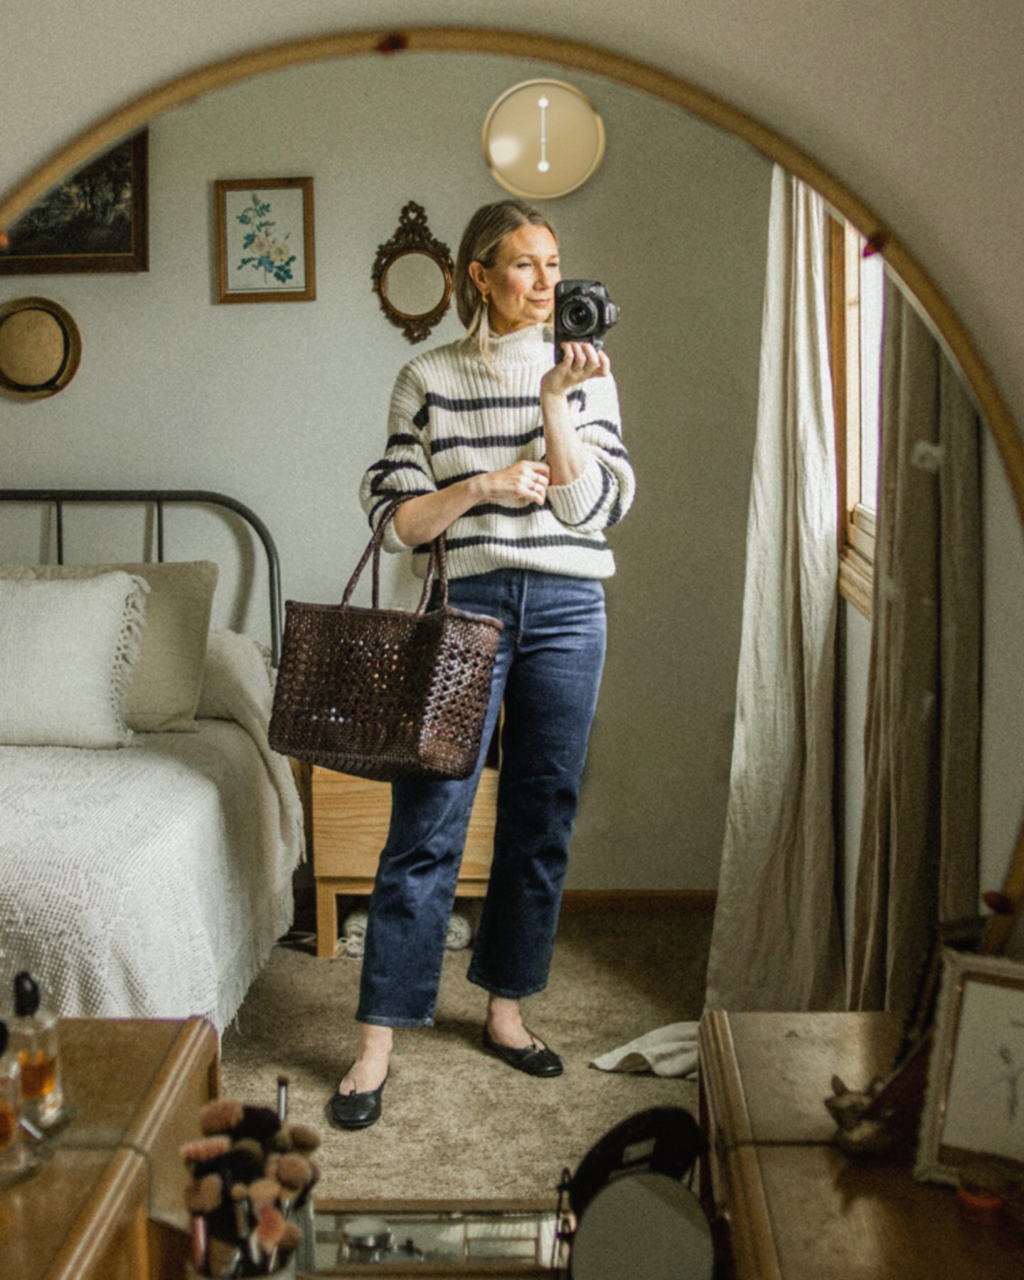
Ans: 6:00
